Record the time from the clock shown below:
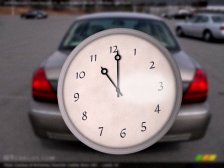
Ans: 11:01
